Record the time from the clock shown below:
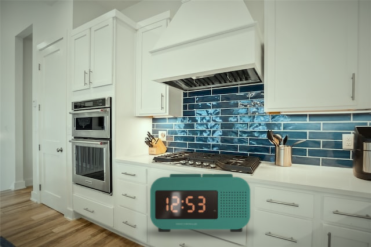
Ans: 12:53
